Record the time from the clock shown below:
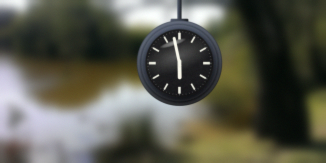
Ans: 5:58
